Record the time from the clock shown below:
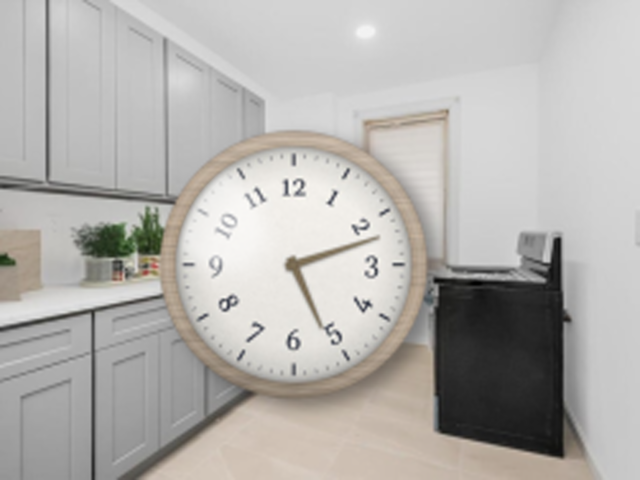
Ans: 5:12
